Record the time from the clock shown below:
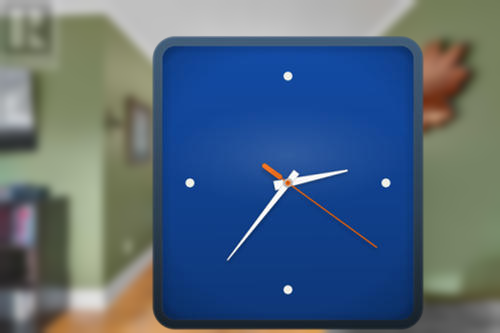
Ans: 2:36:21
